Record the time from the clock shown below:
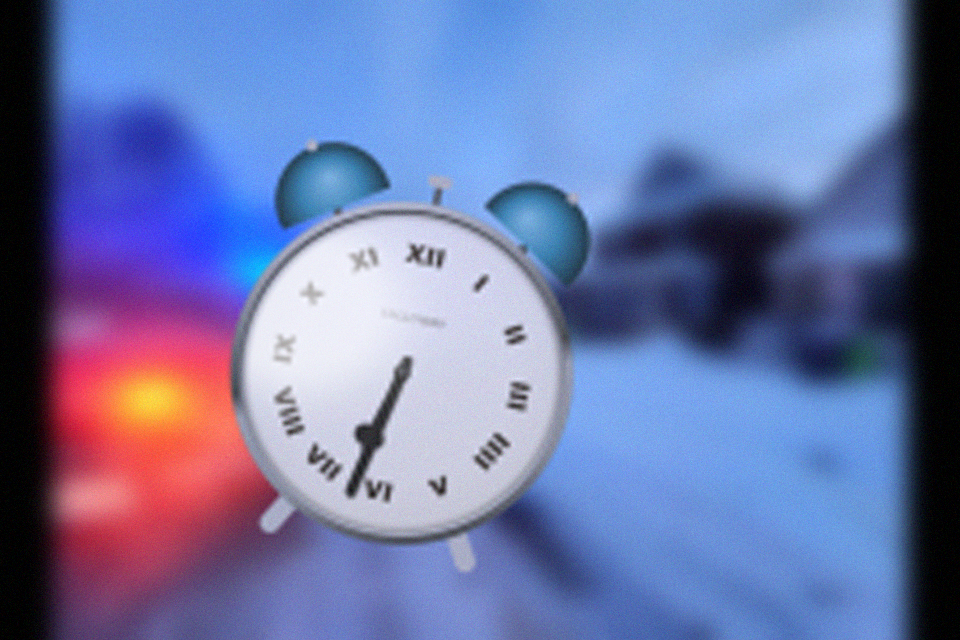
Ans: 6:32
